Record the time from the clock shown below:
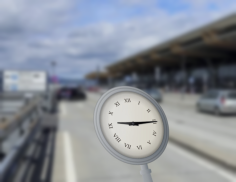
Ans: 9:15
